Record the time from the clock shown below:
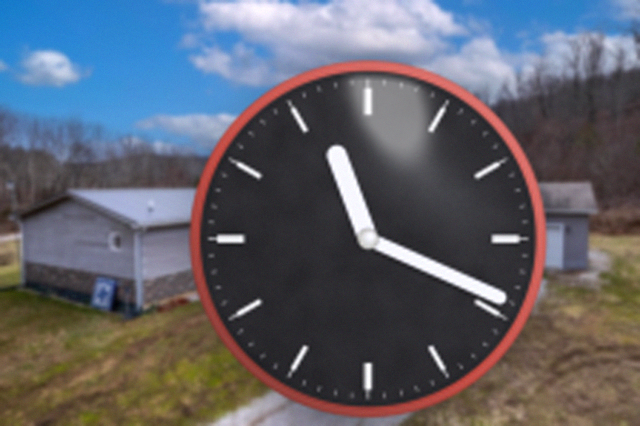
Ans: 11:19
